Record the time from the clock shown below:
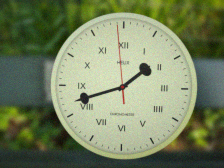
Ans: 1:41:59
